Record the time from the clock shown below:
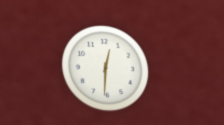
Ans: 12:31
